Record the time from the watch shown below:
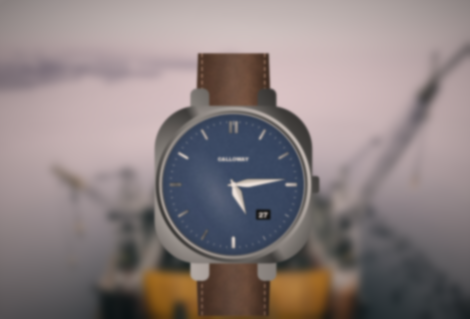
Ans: 5:14
